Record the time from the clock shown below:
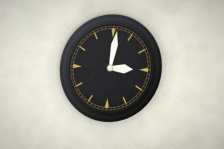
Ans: 3:01
